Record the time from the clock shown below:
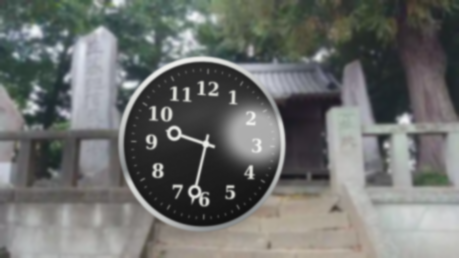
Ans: 9:32
